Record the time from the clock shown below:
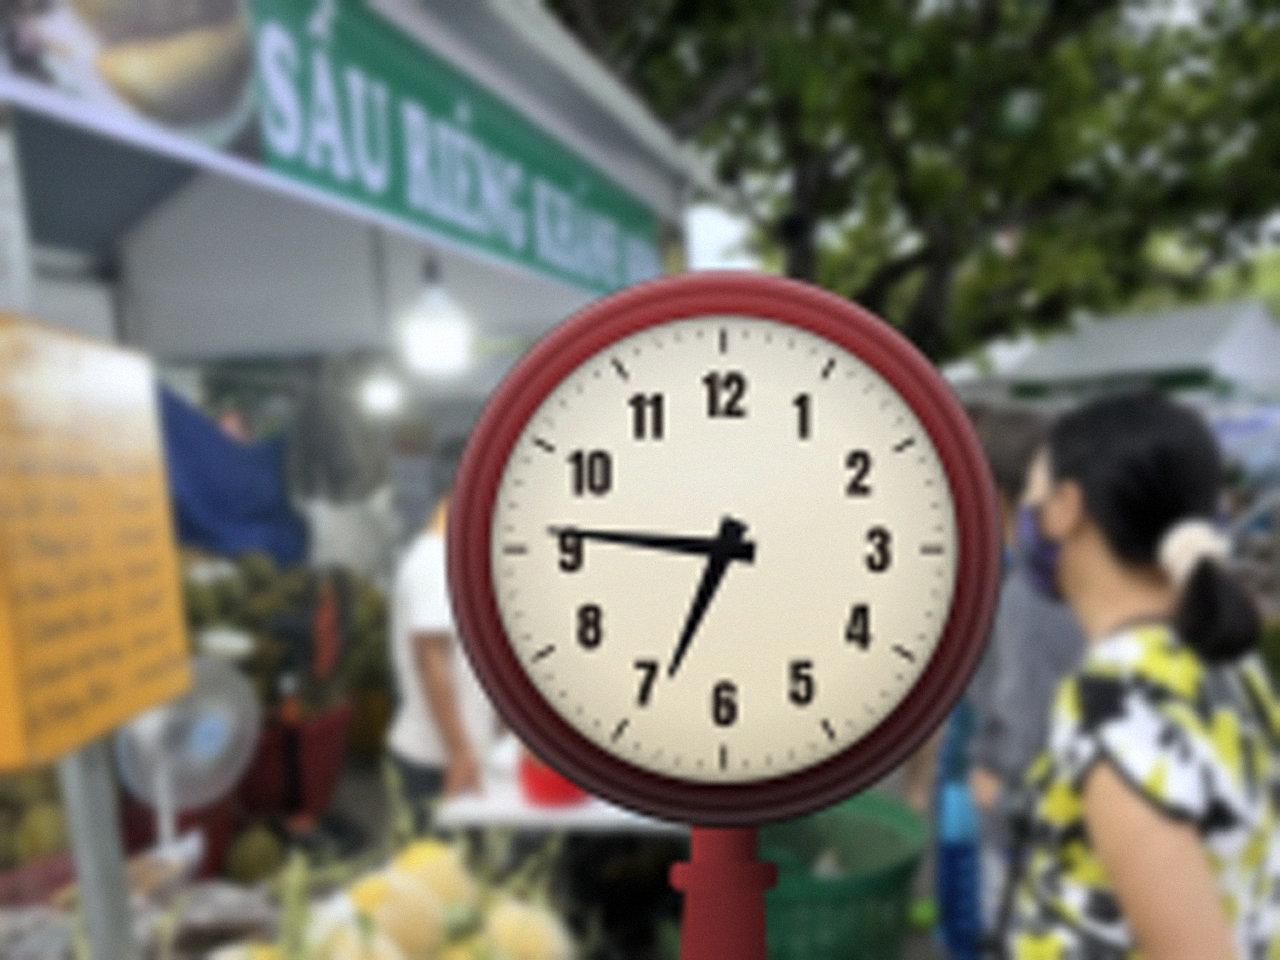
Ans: 6:46
